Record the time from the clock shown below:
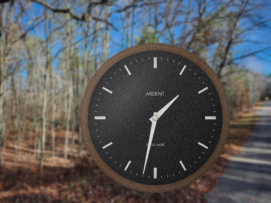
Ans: 1:32
